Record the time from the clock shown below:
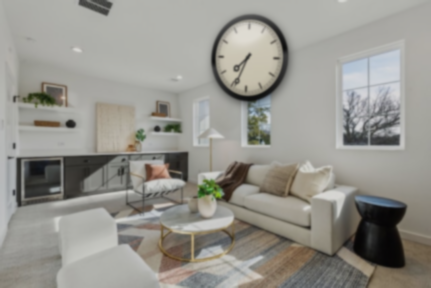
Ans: 7:34
